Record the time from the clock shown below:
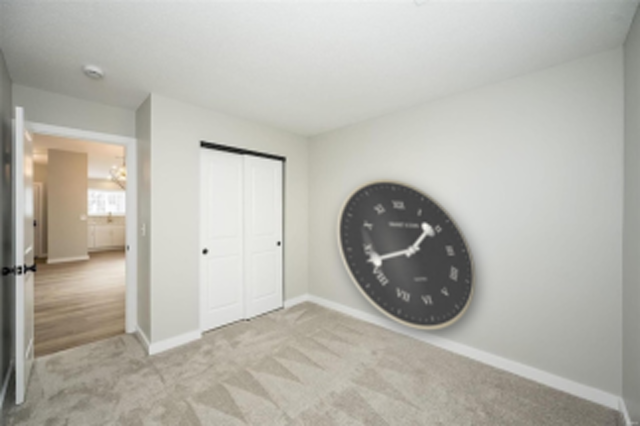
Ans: 1:43
